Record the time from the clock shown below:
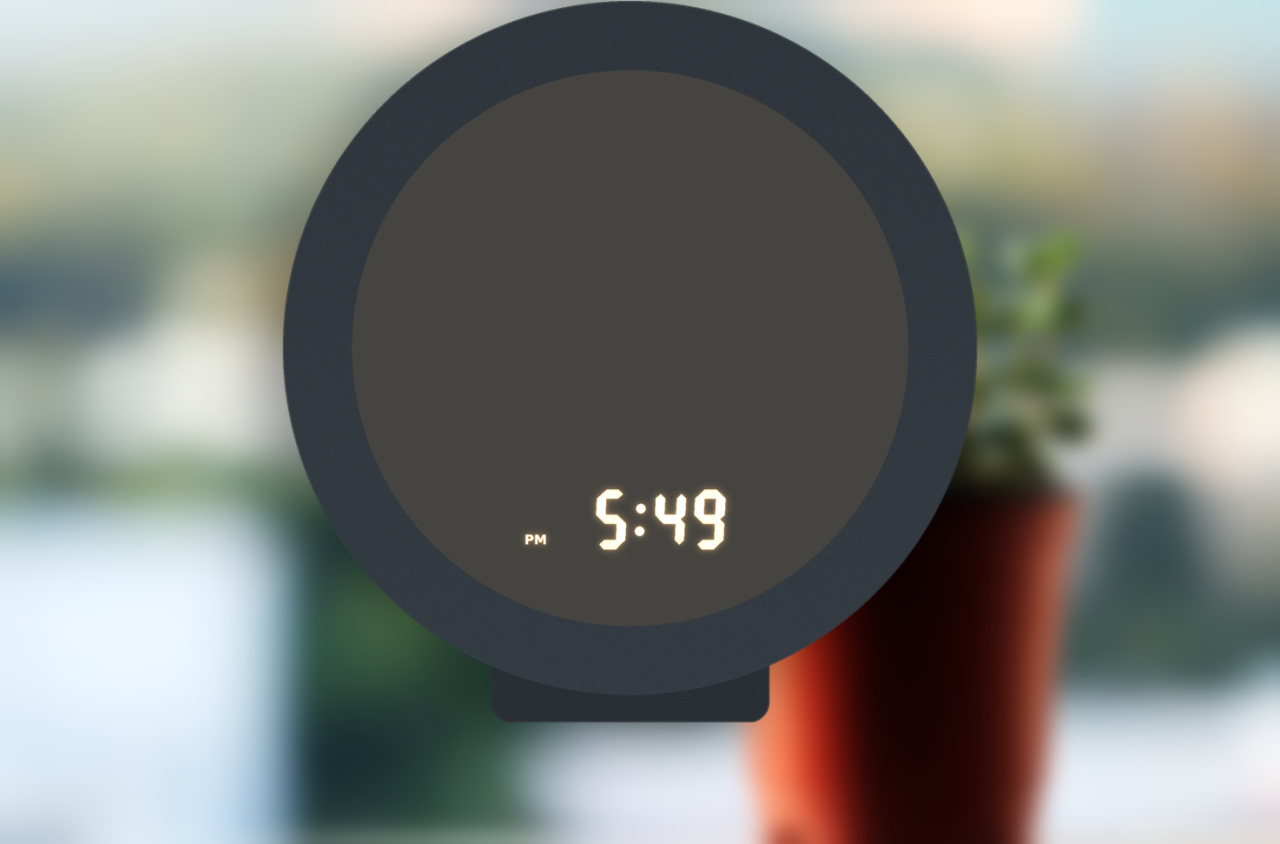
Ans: 5:49
